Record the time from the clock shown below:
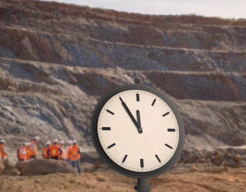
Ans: 11:55
